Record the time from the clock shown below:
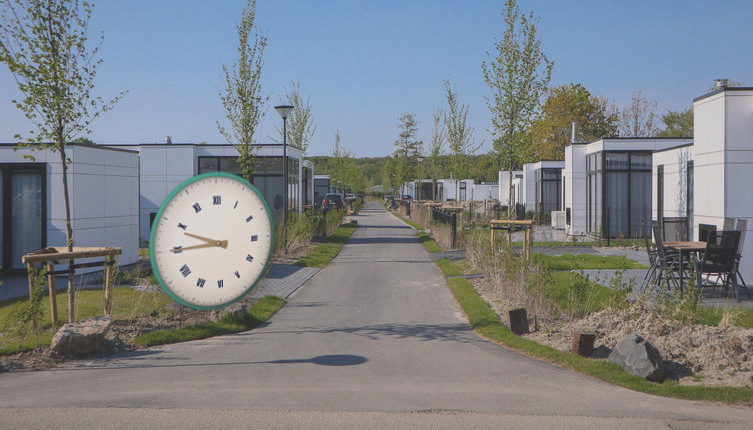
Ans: 9:45
